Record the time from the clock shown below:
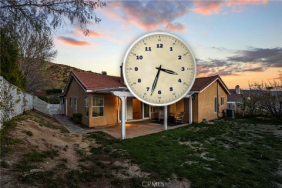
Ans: 3:33
